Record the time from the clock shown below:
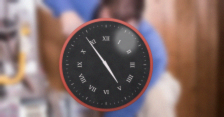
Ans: 4:54
